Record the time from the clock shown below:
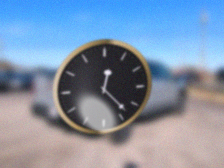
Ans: 12:23
